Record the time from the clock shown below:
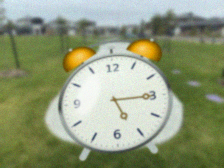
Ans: 5:15
